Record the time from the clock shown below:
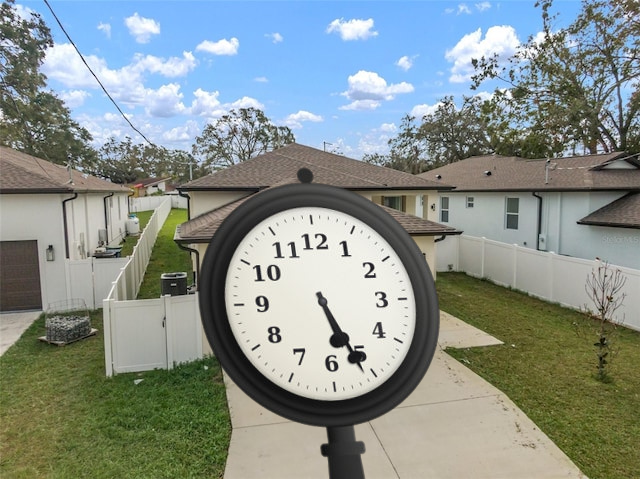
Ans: 5:26
